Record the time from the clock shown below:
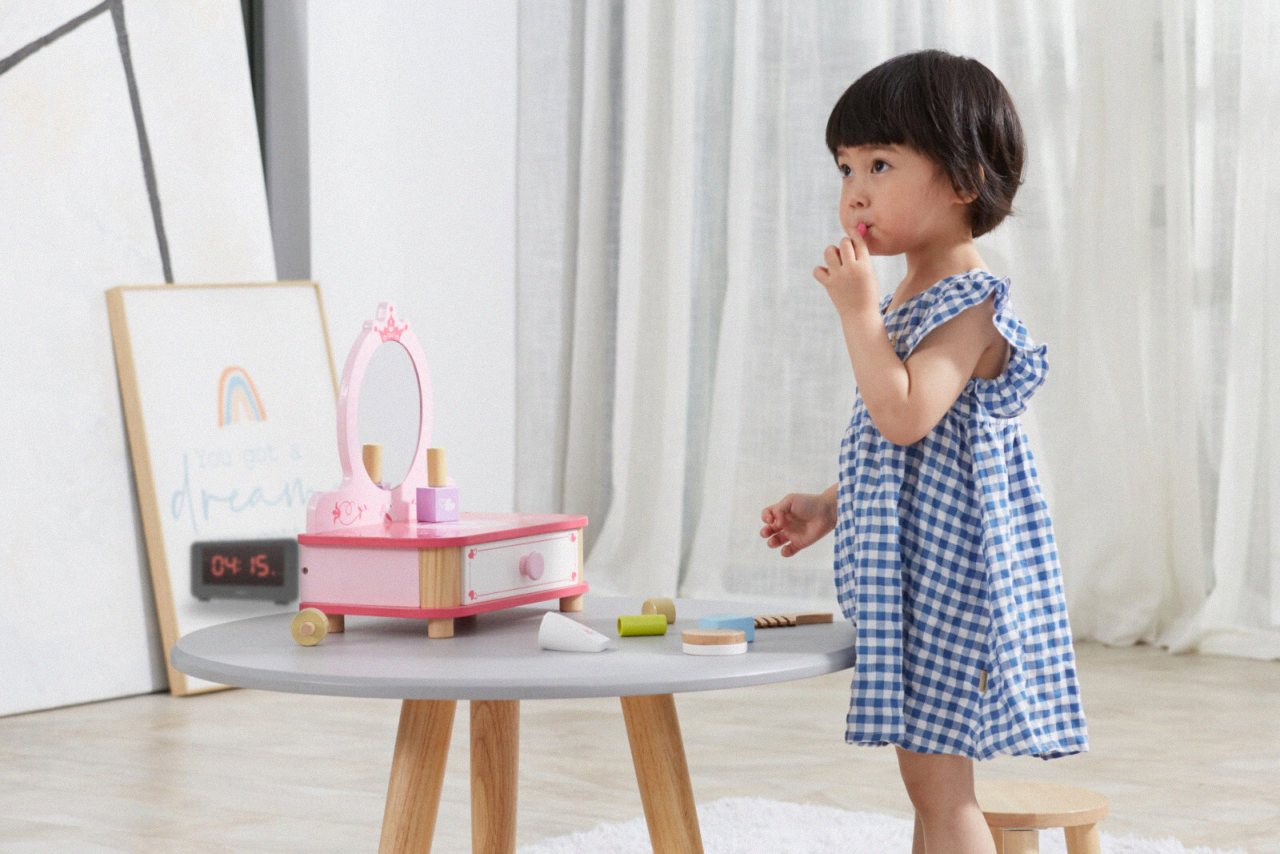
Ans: 4:15
